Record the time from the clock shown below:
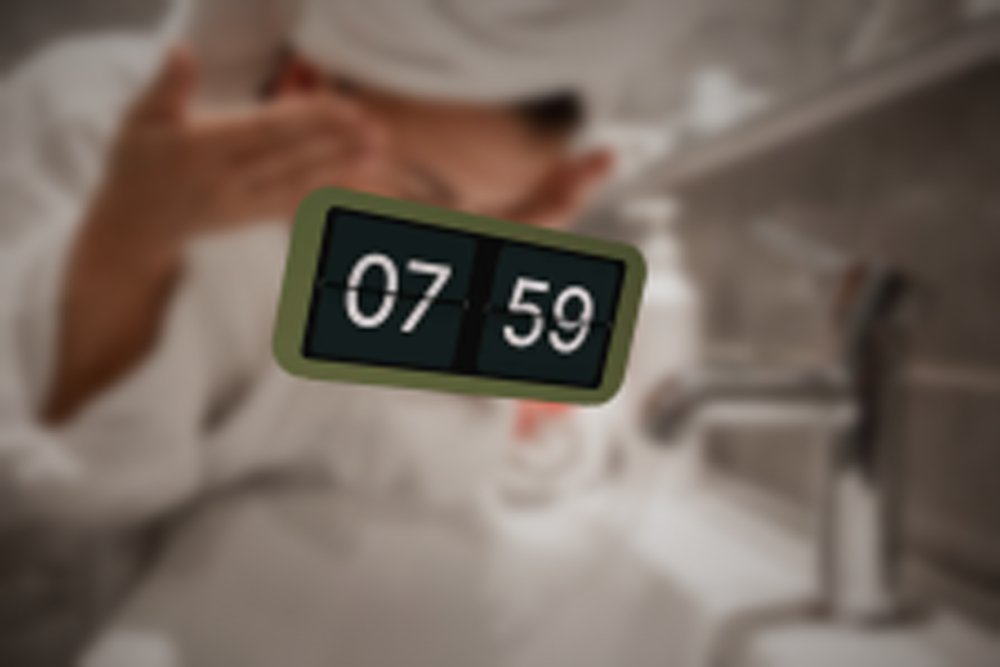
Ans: 7:59
